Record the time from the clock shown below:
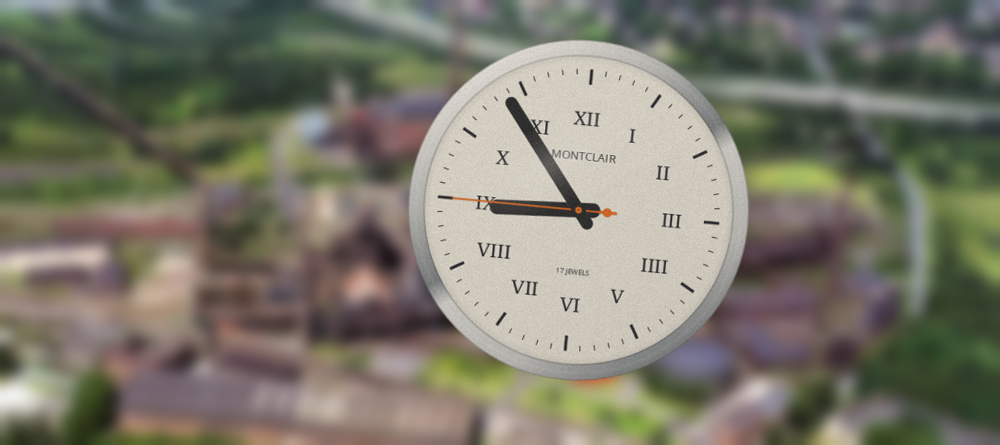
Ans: 8:53:45
